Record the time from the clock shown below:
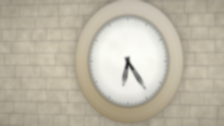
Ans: 6:24
